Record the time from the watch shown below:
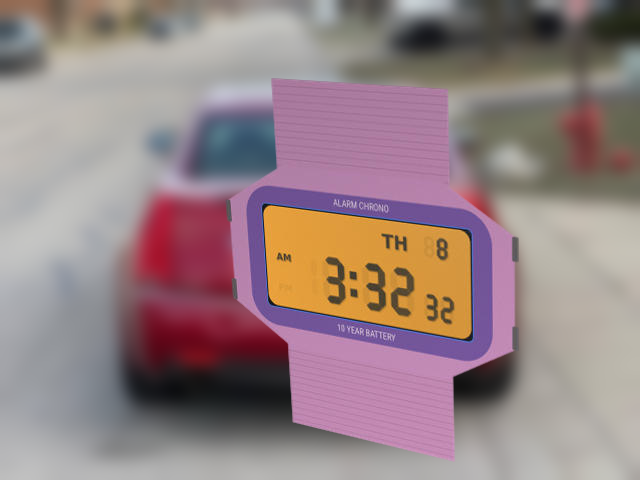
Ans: 3:32:32
